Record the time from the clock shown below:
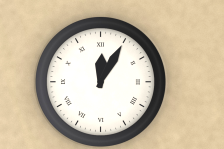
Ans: 12:05
